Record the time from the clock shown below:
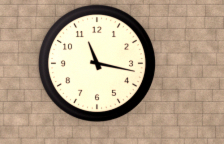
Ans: 11:17
